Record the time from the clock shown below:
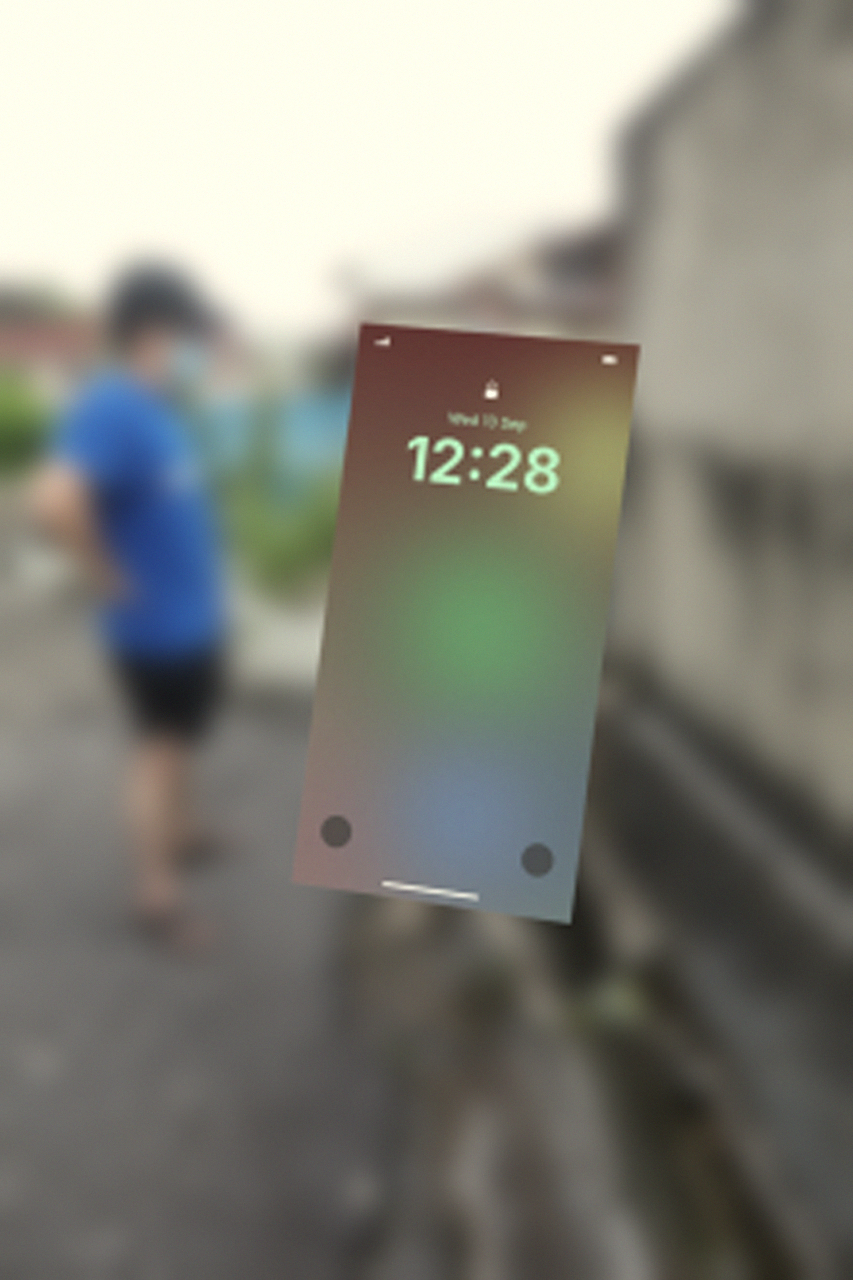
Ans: 12:28
